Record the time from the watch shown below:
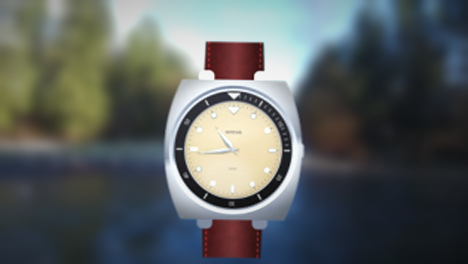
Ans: 10:44
